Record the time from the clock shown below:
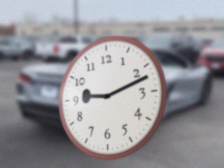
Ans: 9:12
